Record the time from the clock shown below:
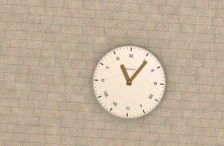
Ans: 11:06
